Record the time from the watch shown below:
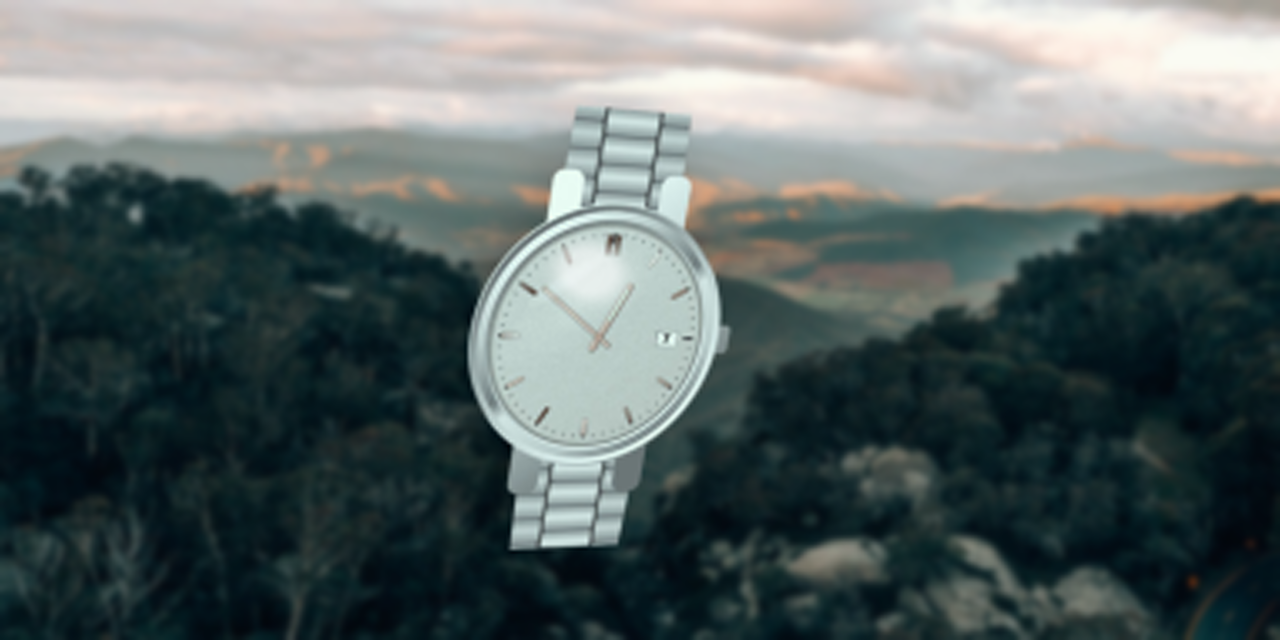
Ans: 12:51
